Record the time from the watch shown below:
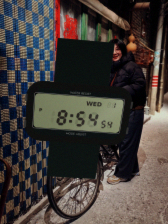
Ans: 8:54
